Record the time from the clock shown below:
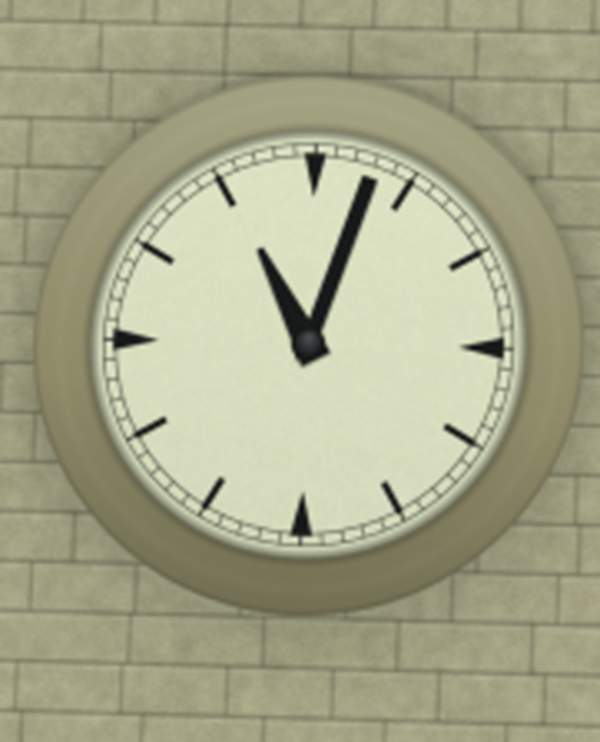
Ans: 11:03
